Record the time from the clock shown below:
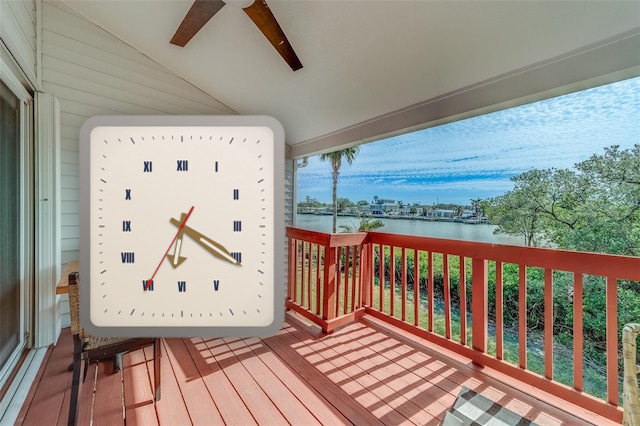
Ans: 6:20:35
